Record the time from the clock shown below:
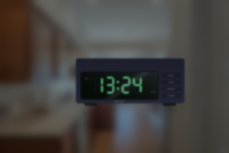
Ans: 13:24
